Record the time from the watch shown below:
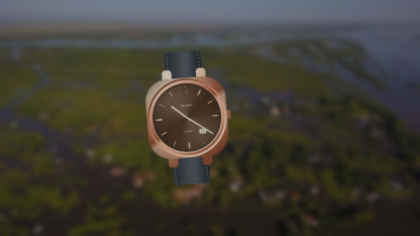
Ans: 10:21
